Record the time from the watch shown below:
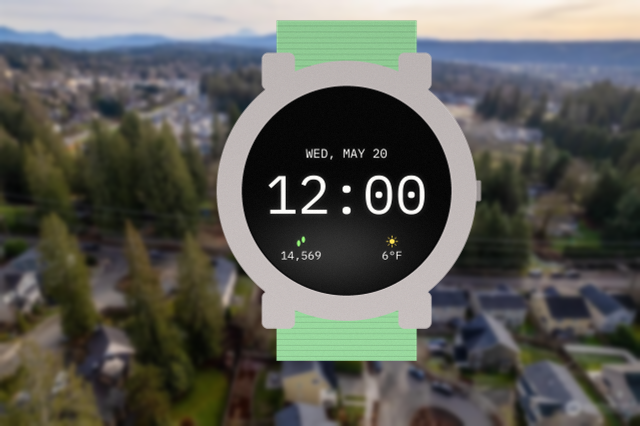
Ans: 12:00
